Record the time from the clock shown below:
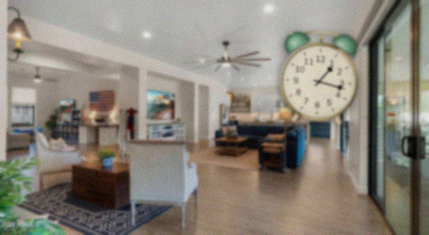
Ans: 1:17
